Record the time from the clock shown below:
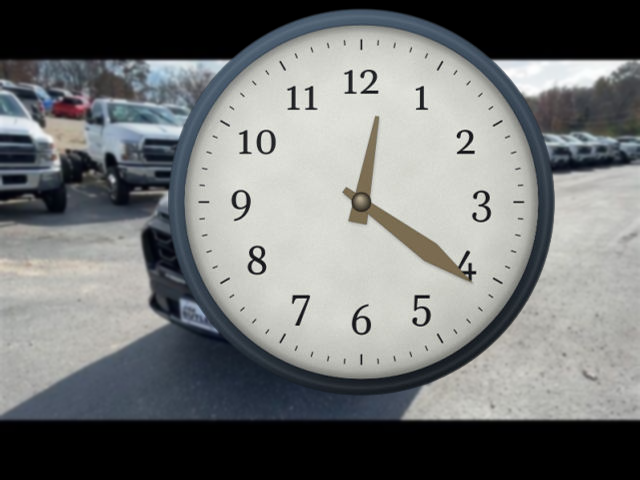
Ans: 12:21
